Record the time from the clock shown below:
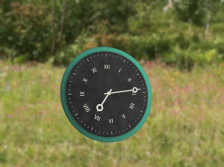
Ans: 7:14
